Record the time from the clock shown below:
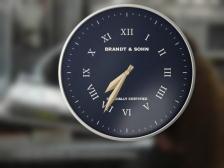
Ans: 7:35
